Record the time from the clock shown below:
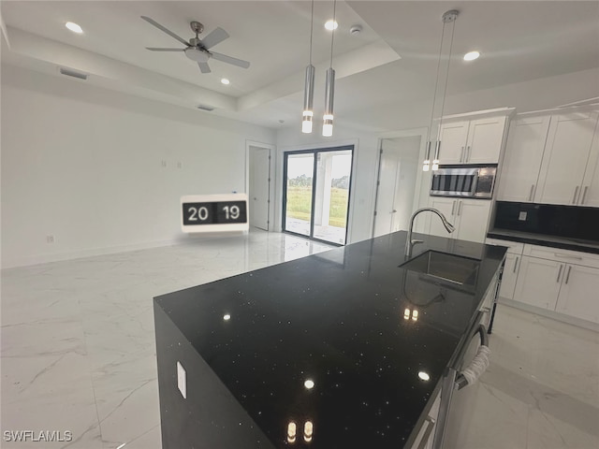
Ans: 20:19
